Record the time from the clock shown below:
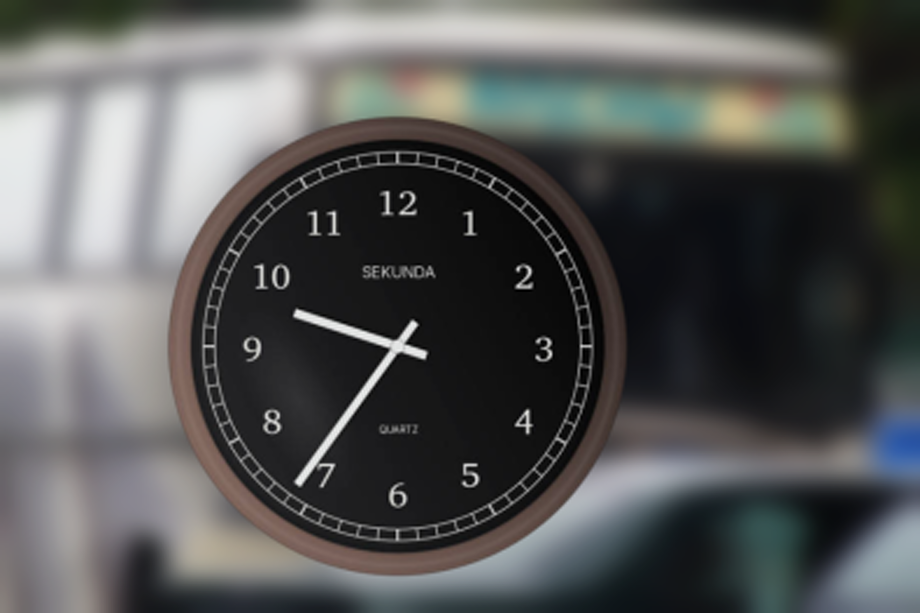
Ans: 9:36
